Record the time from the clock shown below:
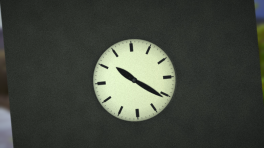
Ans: 10:21
